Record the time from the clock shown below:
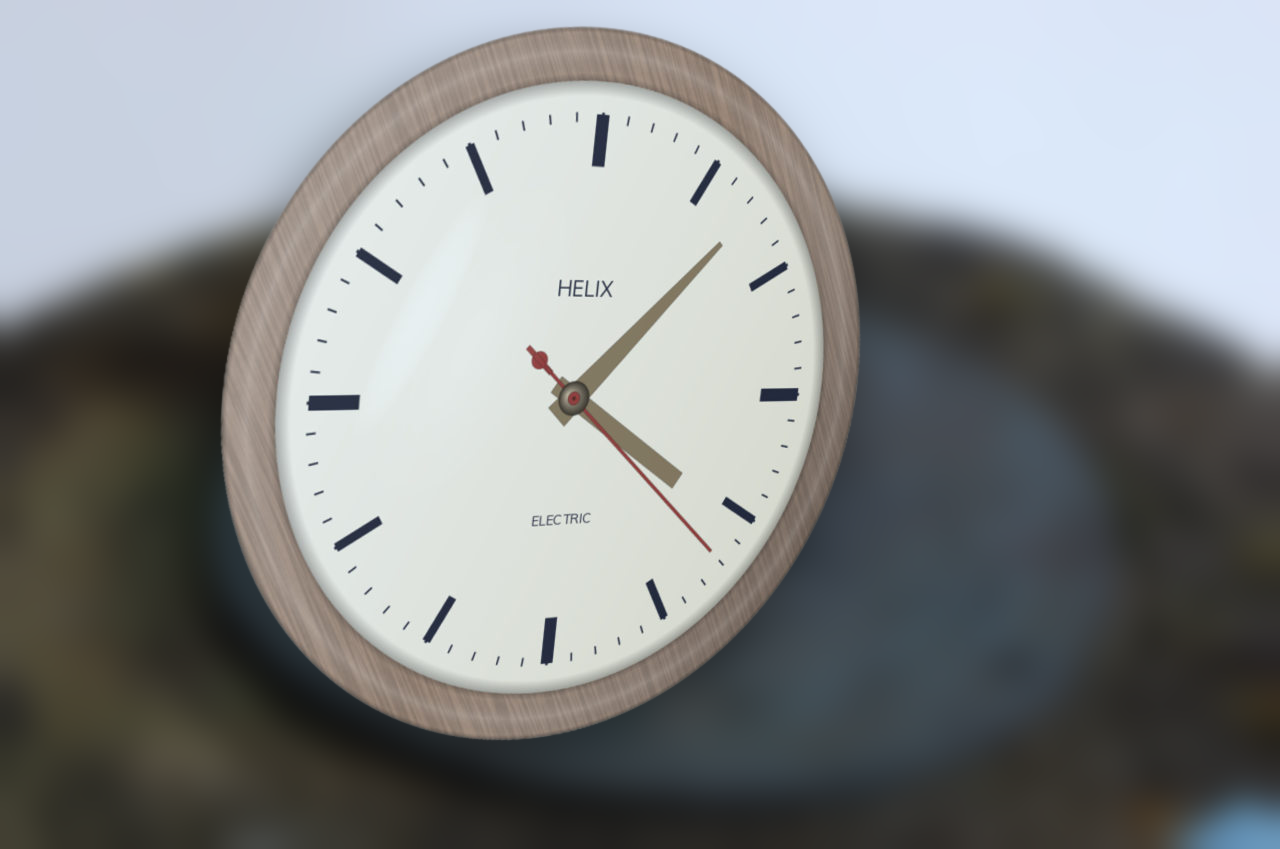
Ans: 4:07:22
